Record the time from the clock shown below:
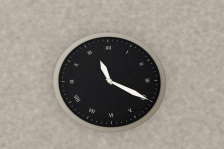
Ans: 11:20
